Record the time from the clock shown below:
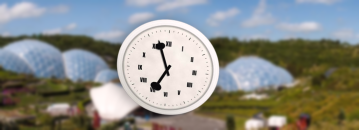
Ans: 6:57
